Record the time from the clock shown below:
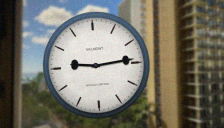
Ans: 9:14
